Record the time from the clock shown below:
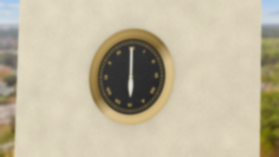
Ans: 6:00
